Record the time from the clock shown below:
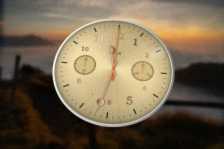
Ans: 11:32
